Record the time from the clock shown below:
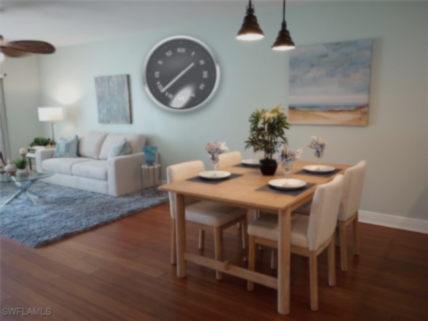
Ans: 1:38
